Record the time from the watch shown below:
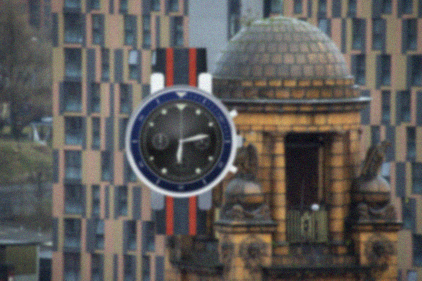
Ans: 6:13
